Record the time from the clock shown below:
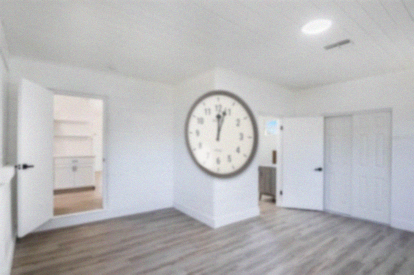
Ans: 12:03
